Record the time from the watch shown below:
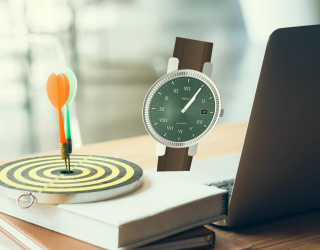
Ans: 1:05
